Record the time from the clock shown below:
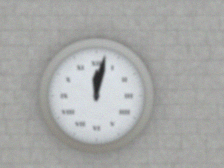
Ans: 12:02
